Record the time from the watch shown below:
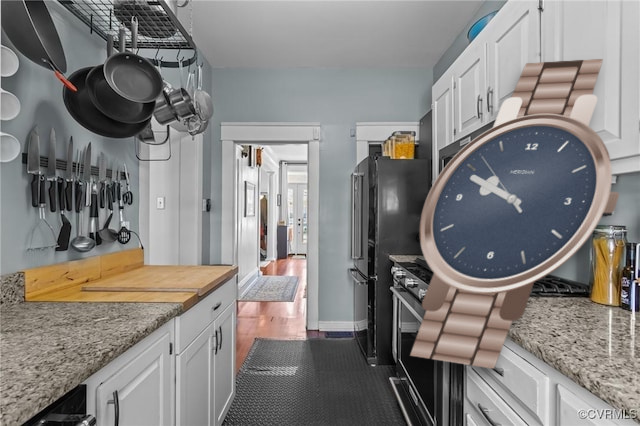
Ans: 9:48:52
